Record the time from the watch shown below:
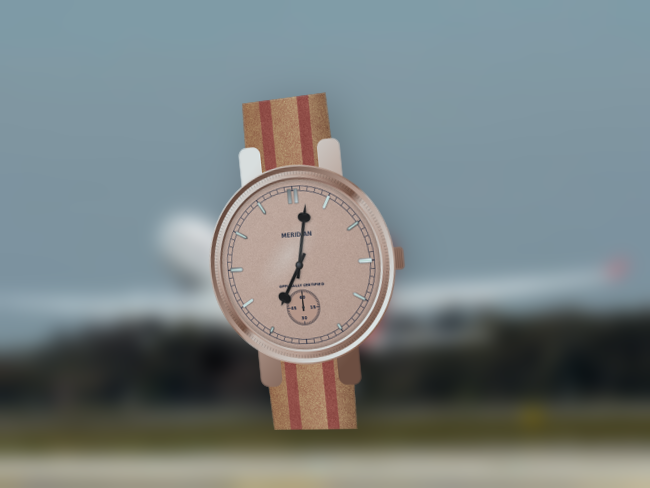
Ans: 7:02
